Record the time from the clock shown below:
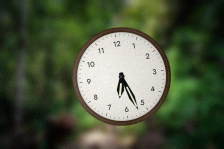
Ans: 6:27
